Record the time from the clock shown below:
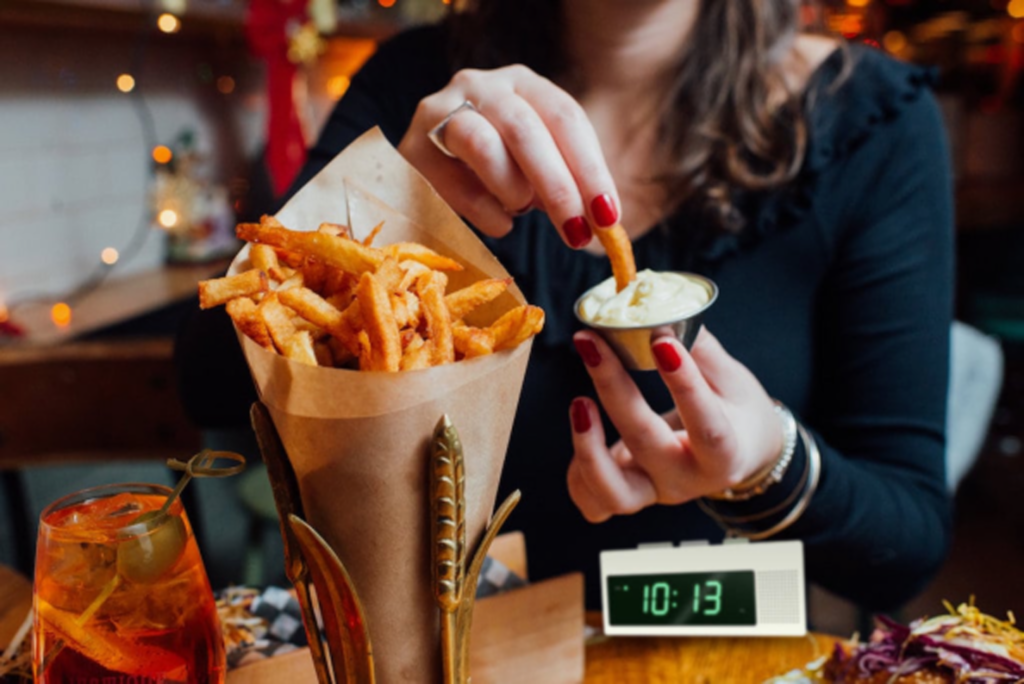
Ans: 10:13
